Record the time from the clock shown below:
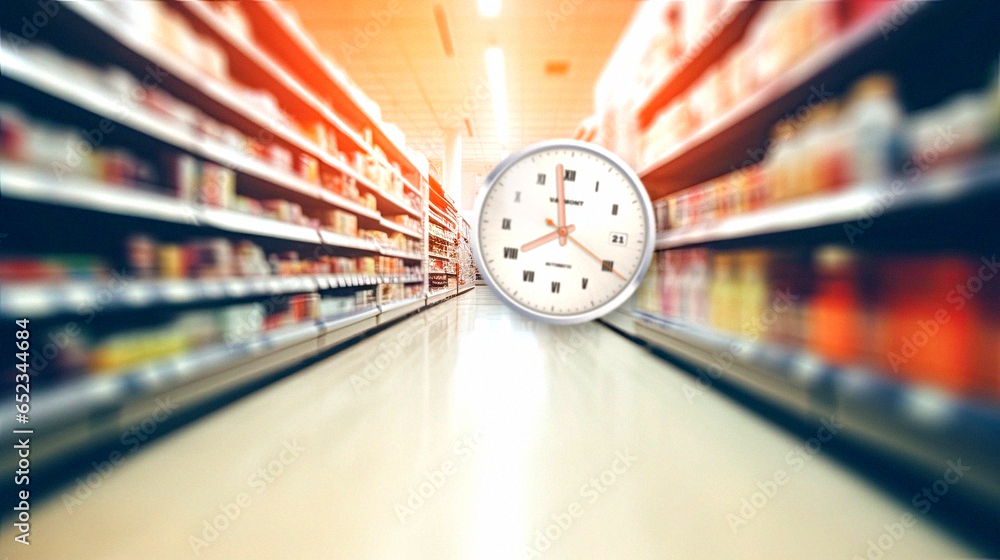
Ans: 7:58:20
